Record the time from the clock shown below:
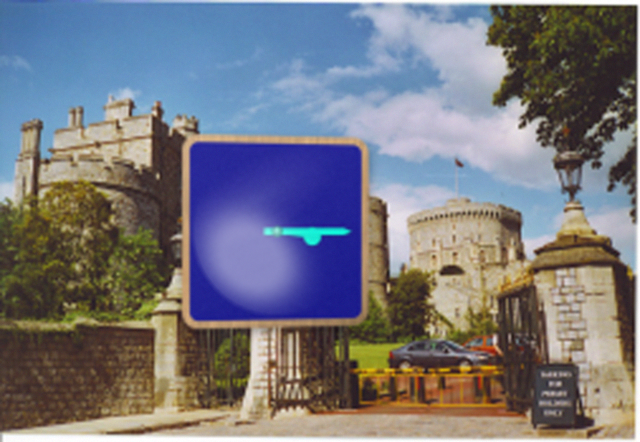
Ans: 3:15
